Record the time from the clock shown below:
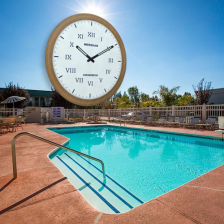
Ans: 10:10
